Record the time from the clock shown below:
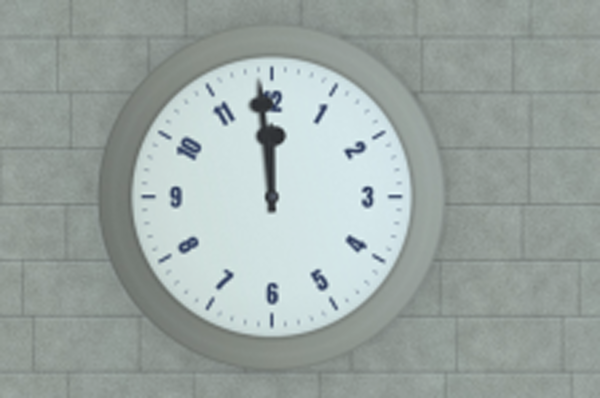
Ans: 11:59
